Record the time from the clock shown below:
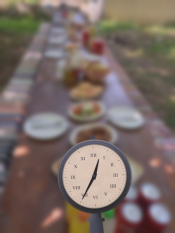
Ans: 12:35
